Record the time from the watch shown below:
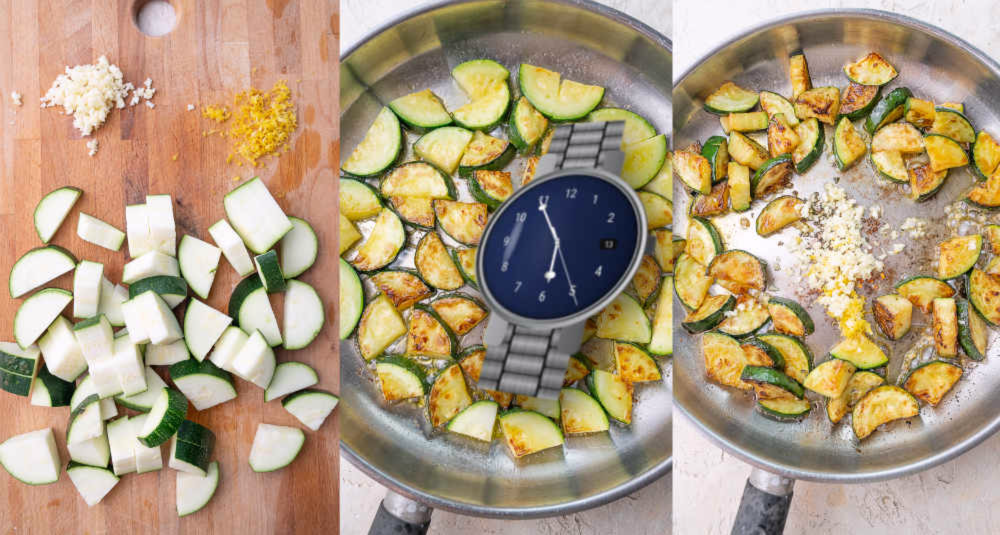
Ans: 5:54:25
